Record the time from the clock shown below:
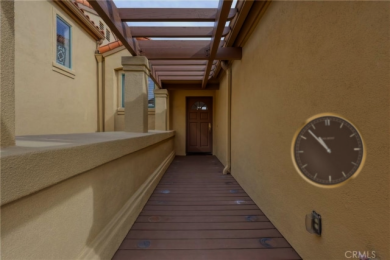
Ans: 10:53
